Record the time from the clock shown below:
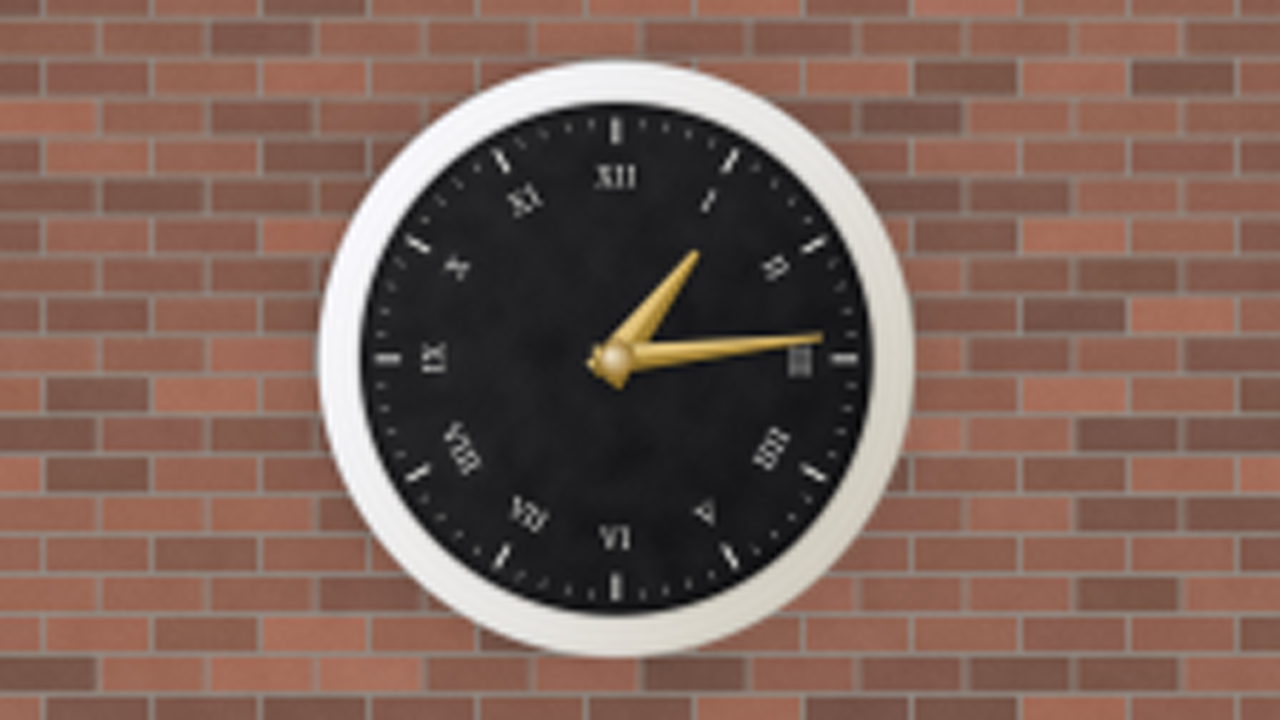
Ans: 1:14
